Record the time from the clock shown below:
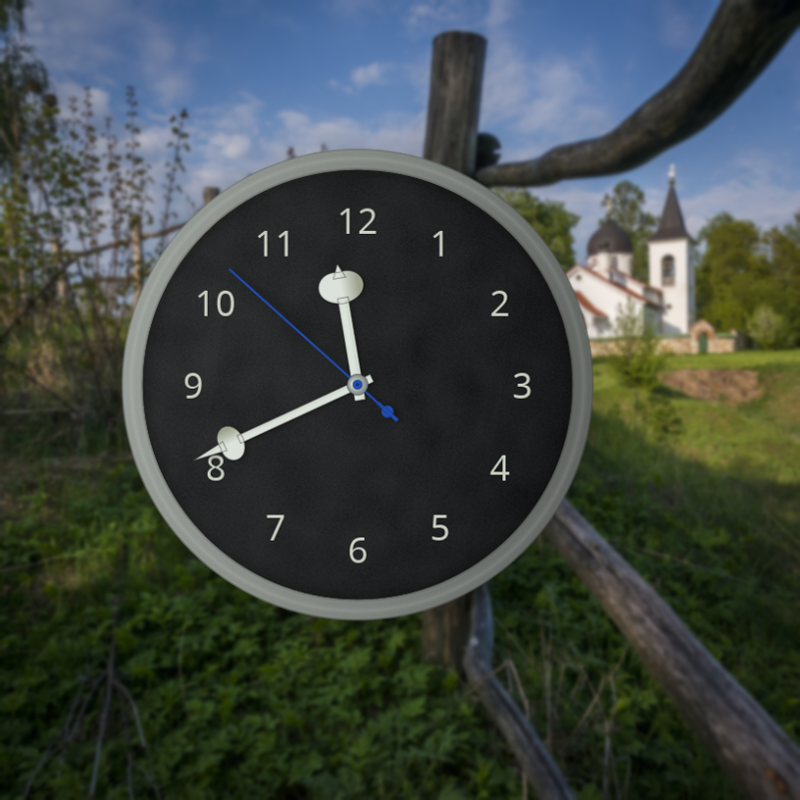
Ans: 11:40:52
